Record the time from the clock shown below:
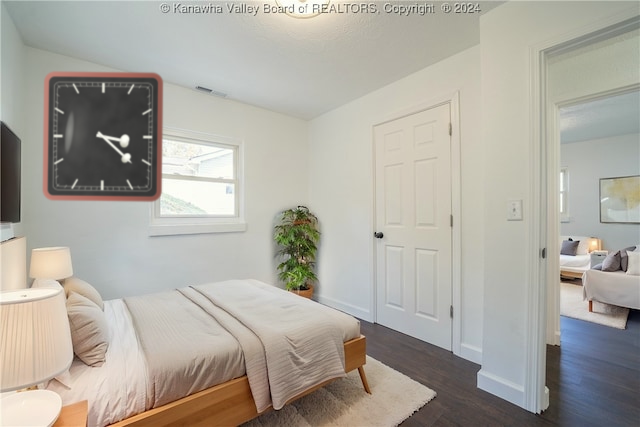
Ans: 3:22
